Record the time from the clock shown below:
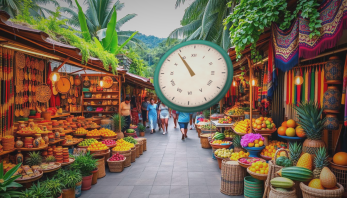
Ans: 10:54
